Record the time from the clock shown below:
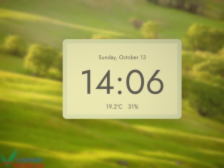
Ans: 14:06
